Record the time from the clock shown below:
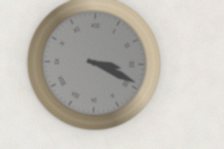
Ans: 3:19
